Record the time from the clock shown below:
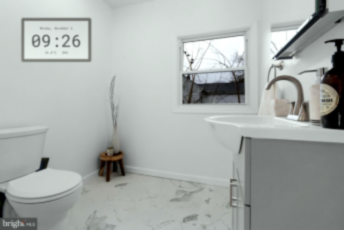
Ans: 9:26
